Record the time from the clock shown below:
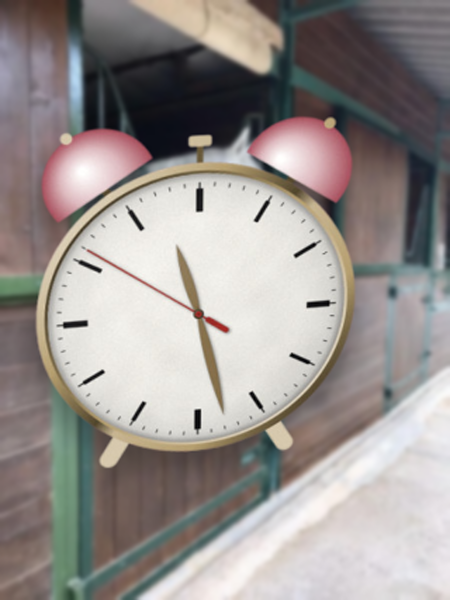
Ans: 11:27:51
